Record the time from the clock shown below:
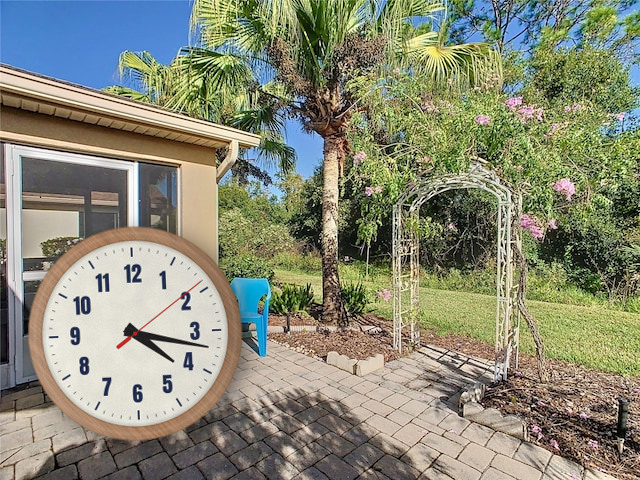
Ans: 4:17:09
